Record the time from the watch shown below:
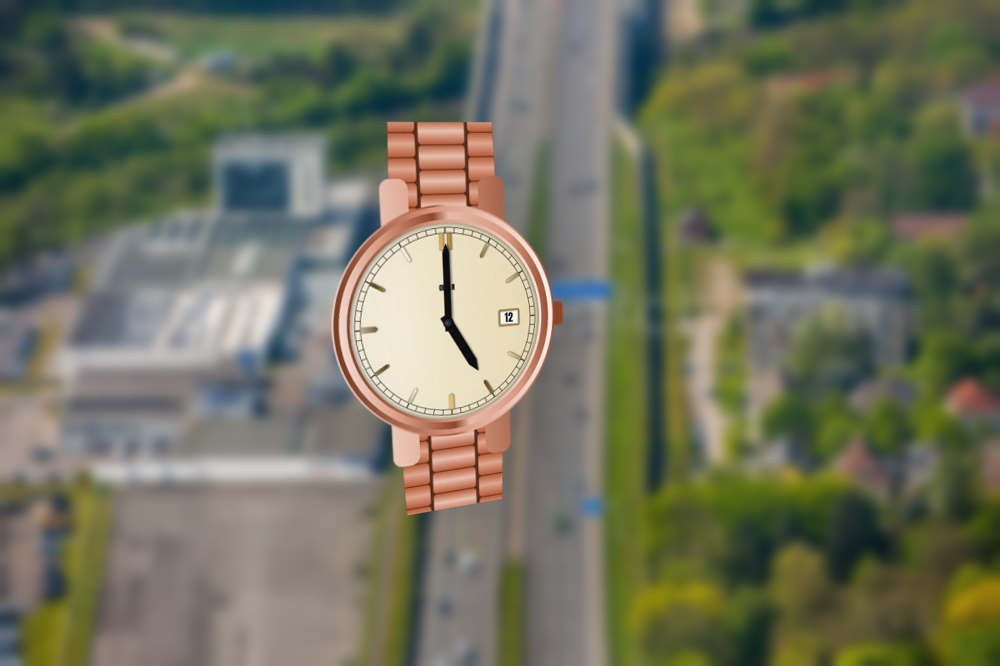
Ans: 5:00
